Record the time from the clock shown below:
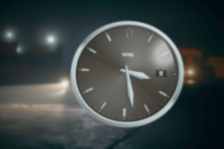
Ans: 3:28
